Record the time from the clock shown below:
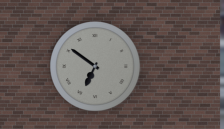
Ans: 6:51
